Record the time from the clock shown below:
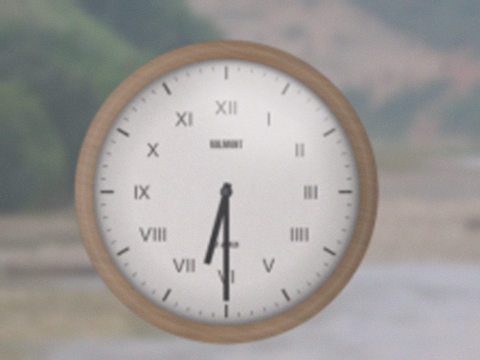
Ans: 6:30
